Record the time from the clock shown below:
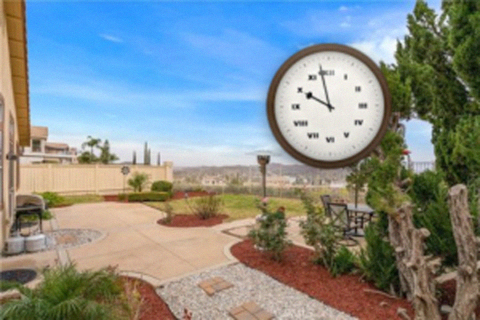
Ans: 9:58
